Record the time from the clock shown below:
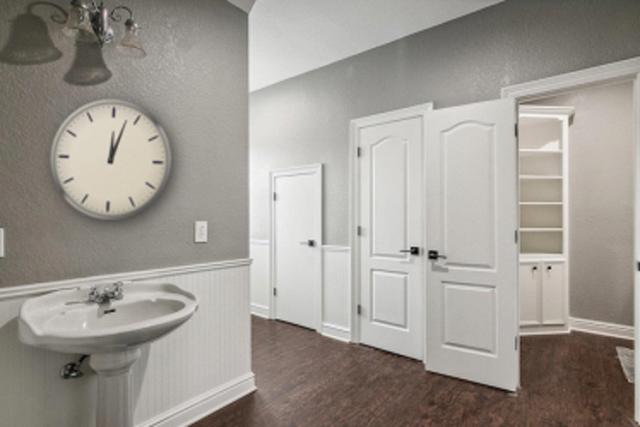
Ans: 12:03
